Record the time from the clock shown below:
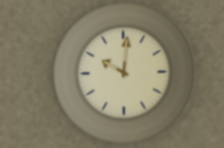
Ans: 10:01
